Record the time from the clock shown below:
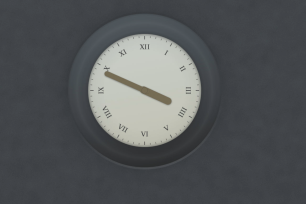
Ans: 3:49
